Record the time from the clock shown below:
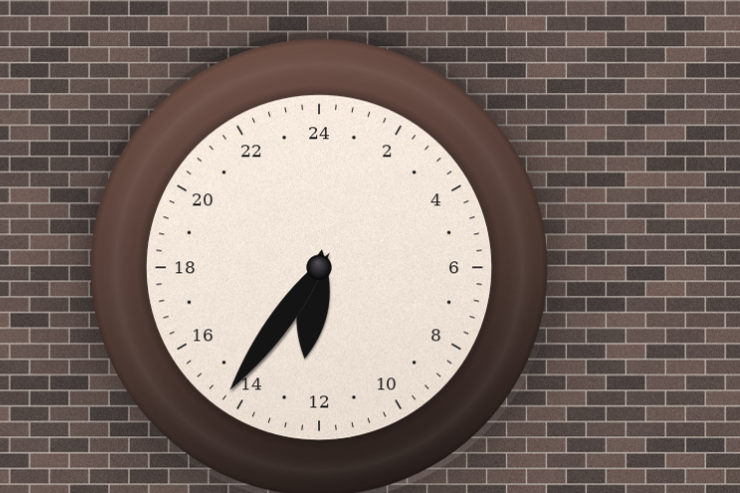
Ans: 12:36
